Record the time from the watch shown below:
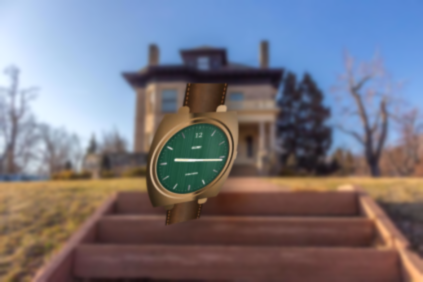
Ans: 9:16
